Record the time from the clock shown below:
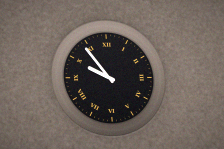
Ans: 9:54
